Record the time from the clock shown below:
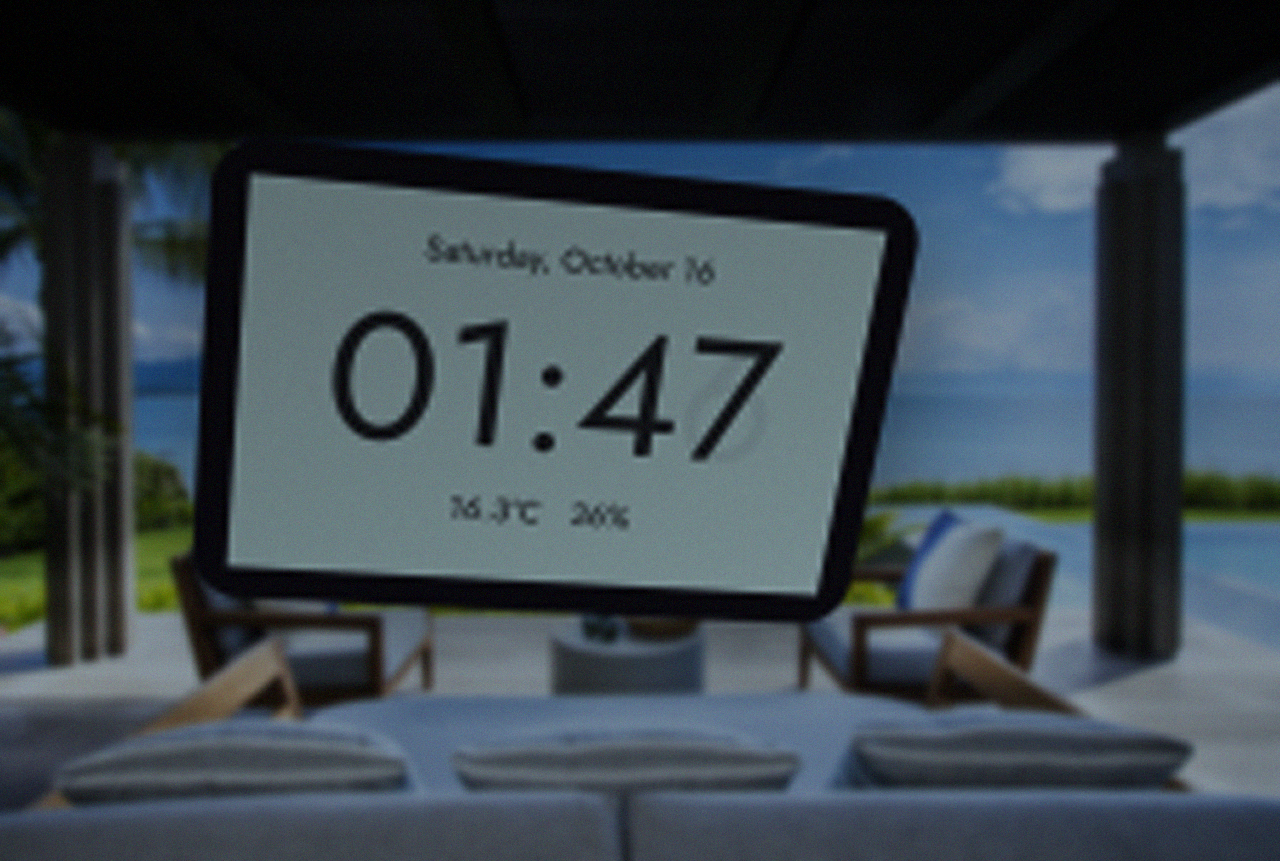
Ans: 1:47
